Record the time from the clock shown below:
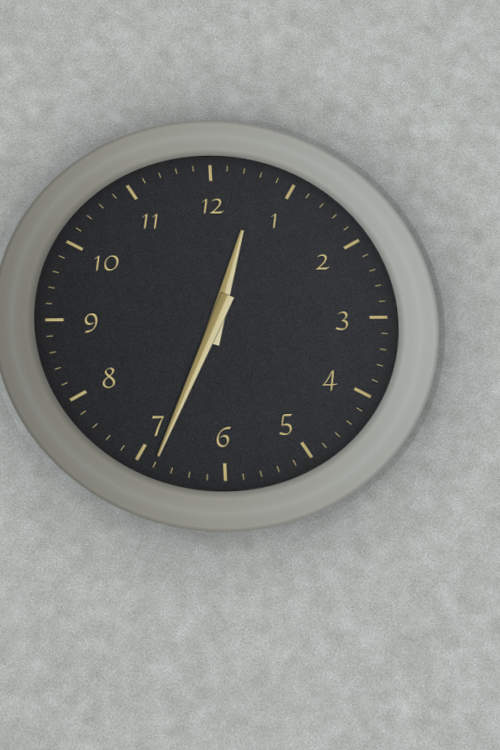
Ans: 12:34
